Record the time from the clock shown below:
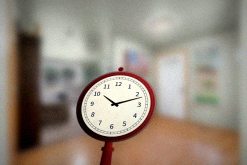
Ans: 10:12
